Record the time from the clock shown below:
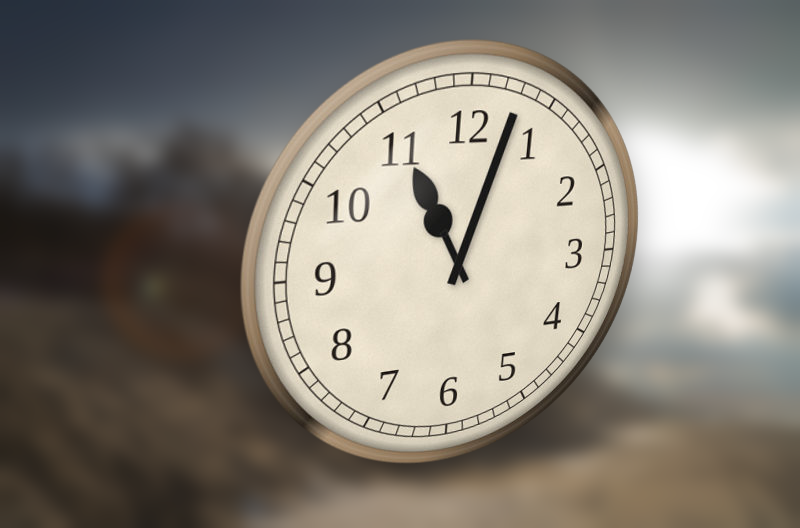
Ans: 11:03
